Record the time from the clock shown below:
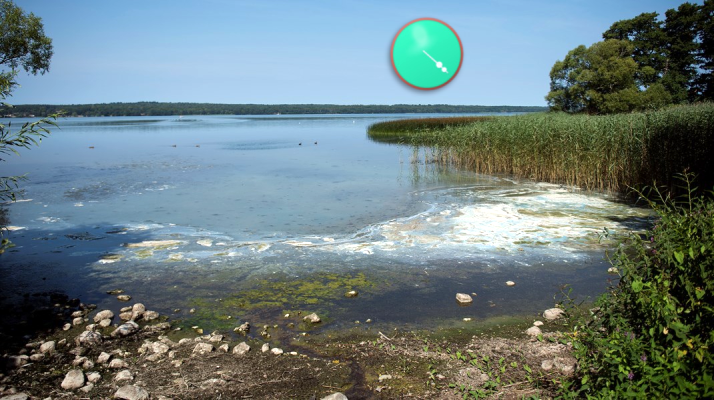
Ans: 4:22
